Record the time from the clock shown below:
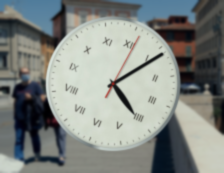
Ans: 4:06:01
